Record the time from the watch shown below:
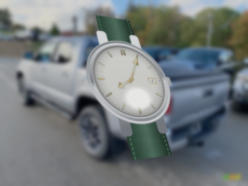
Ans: 8:05
